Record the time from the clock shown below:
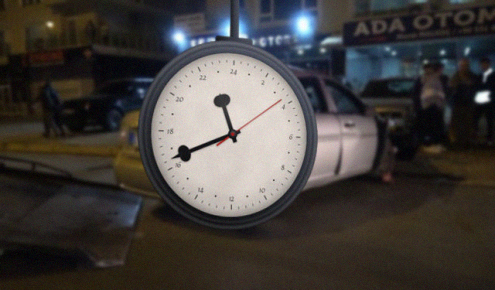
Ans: 22:41:09
